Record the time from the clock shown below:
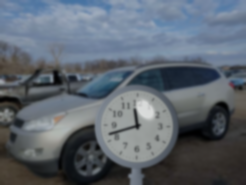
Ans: 11:42
